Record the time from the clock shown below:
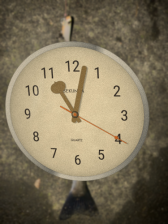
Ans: 11:02:20
